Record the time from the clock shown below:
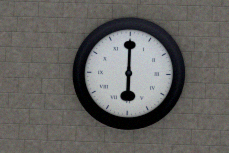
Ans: 6:00
